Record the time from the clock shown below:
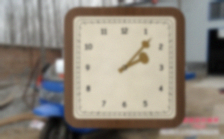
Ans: 2:07
